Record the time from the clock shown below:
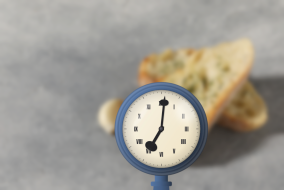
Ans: 7:01
